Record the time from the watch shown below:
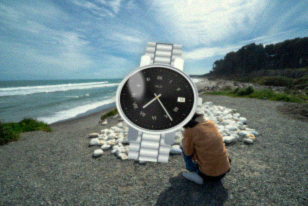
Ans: 7:24
